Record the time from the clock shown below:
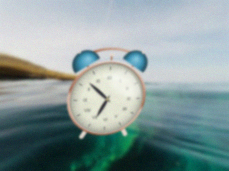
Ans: 6:52
